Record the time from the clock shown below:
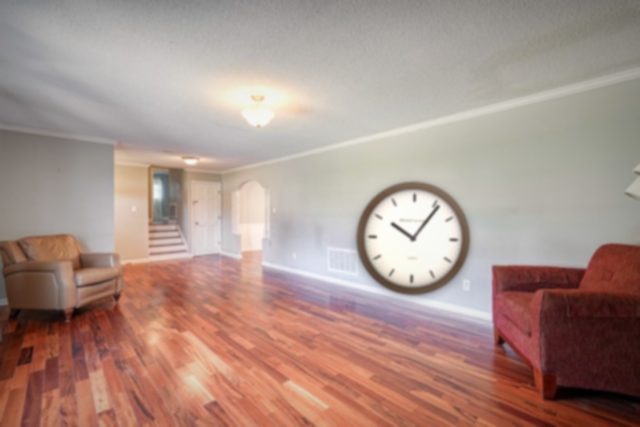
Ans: 10:06
